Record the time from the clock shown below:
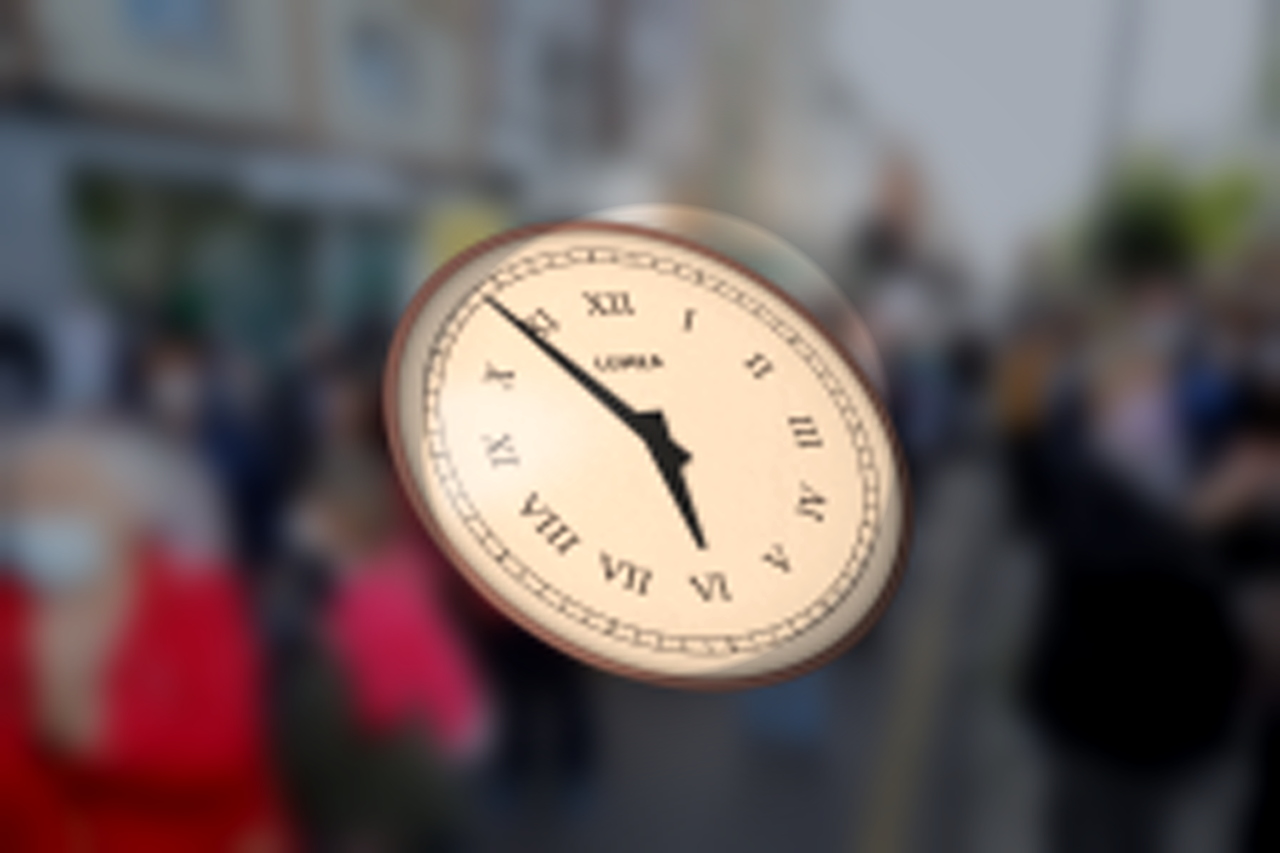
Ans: 5:54
